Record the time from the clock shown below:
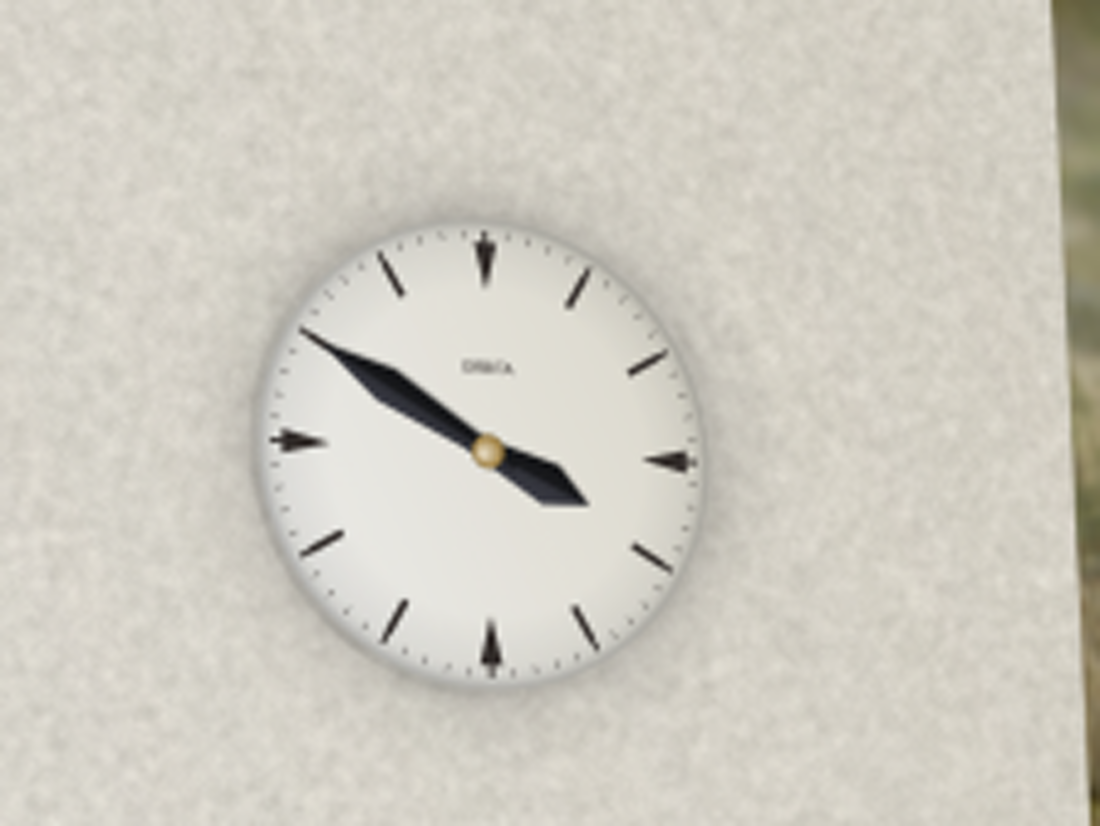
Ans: 3:50
